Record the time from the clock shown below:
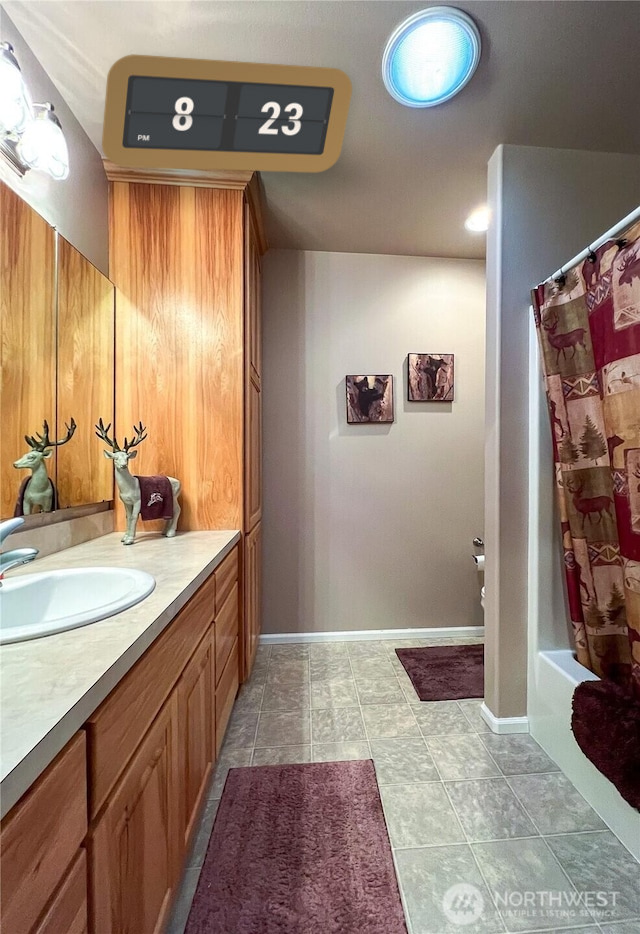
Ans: 8:23
